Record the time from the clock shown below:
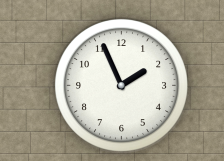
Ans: 1:56
